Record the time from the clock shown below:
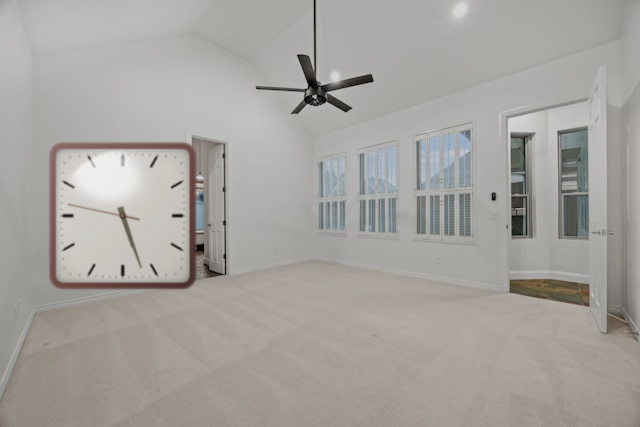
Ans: 5:26:47
